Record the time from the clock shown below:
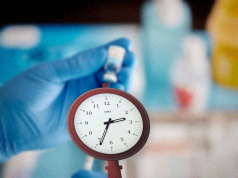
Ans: 2:34
